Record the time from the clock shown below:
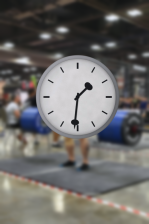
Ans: 1:31
